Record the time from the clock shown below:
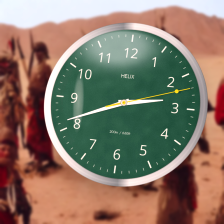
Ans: 2:41:12
